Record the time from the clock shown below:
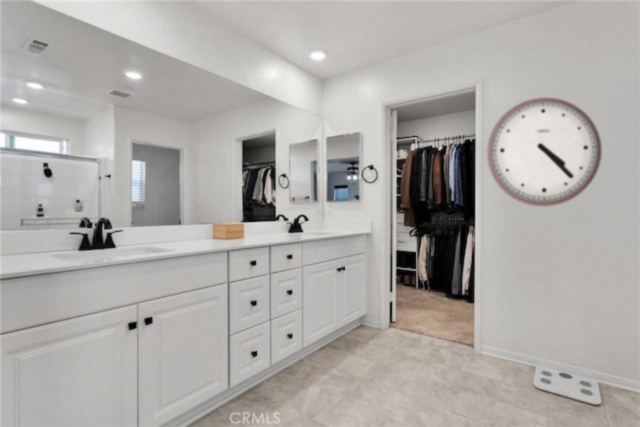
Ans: 4:23
